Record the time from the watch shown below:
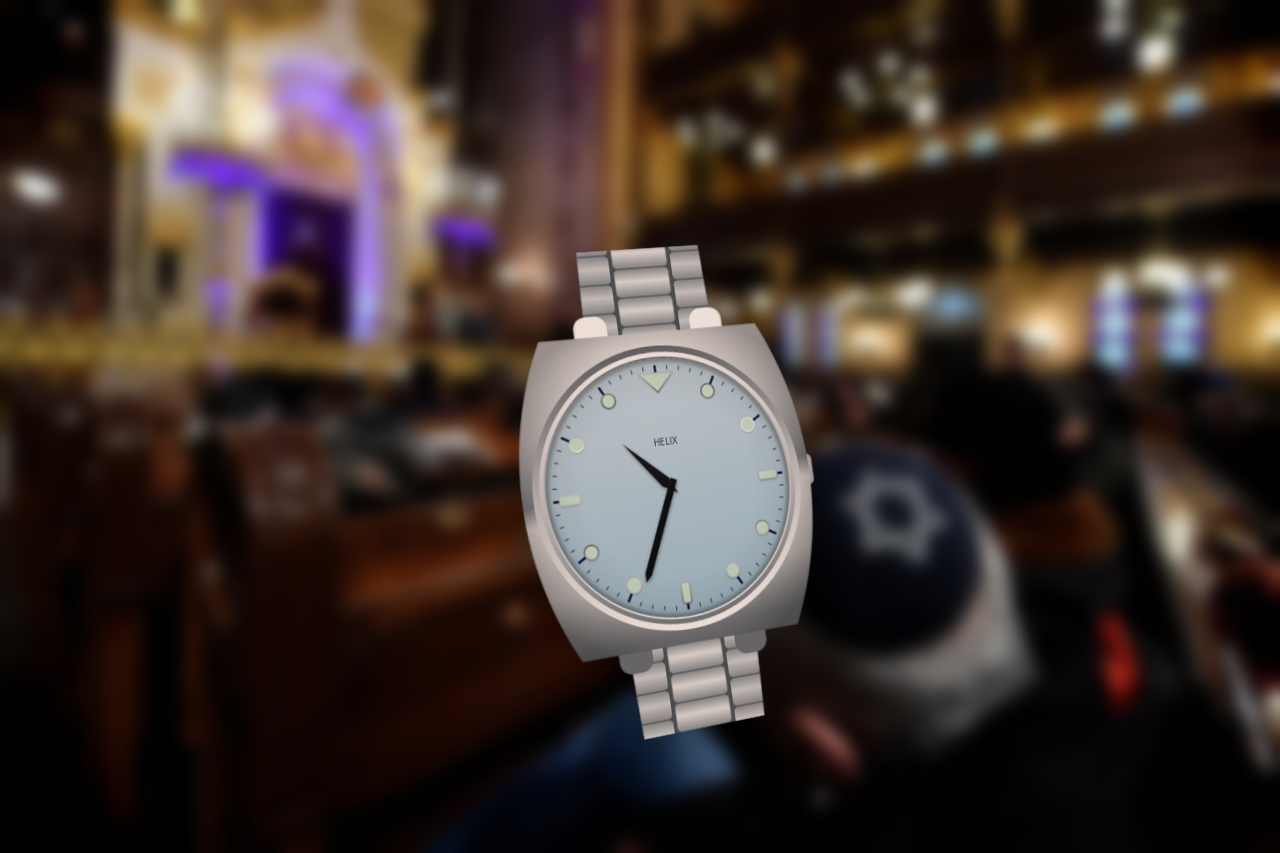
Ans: 10:34
